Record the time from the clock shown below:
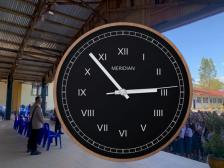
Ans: 2:53:14
